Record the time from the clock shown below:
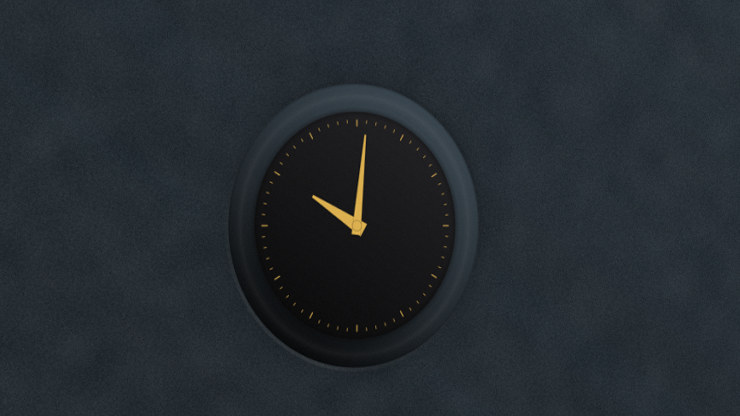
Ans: 10:01
